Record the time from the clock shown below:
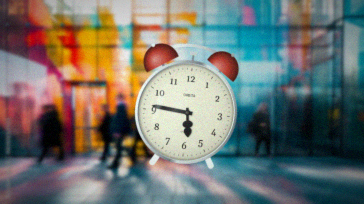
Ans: 5:46
